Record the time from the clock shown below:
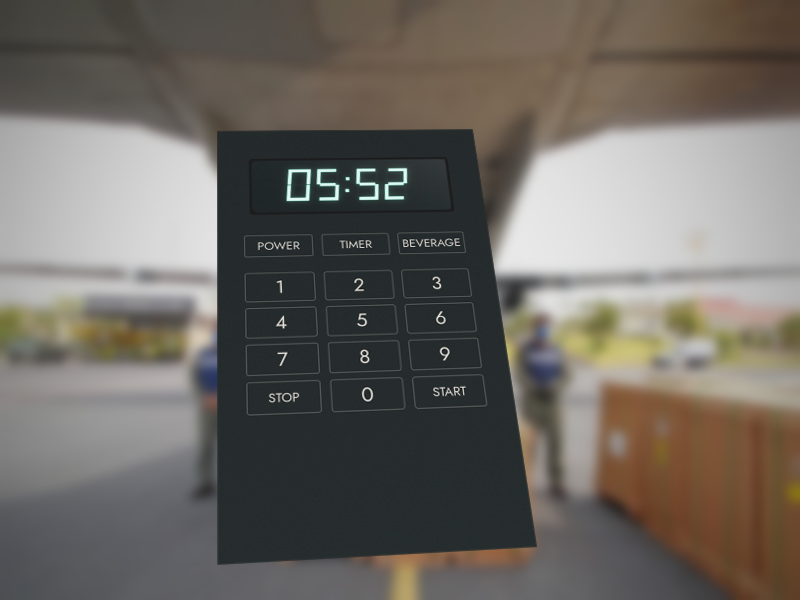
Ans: 5:52
